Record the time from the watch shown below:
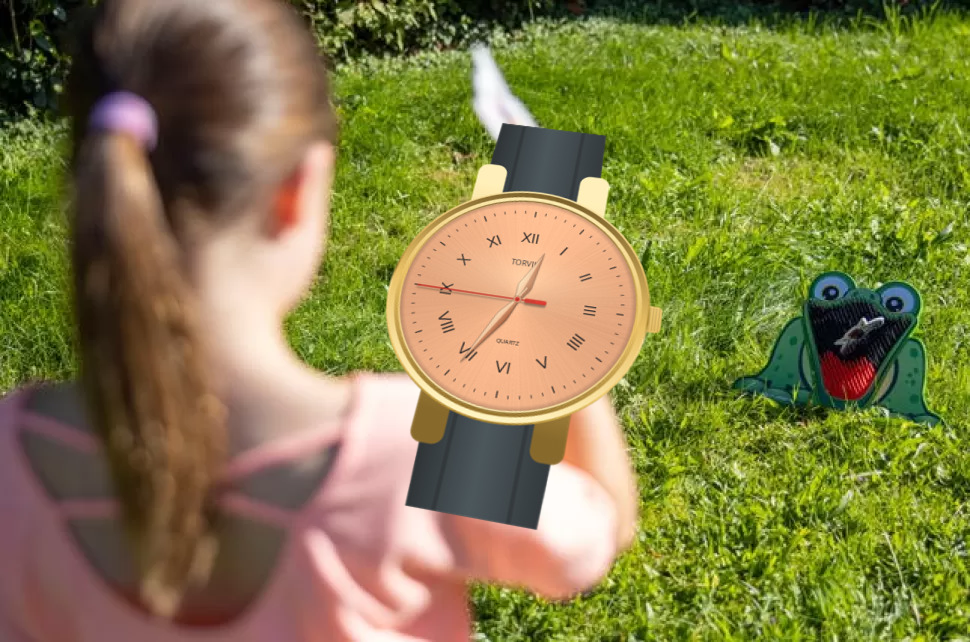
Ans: 12:34:45
